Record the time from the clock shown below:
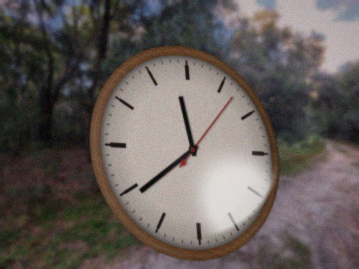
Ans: 11:39:07
